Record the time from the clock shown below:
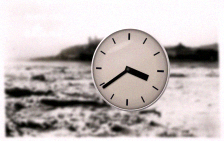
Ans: 3:39
